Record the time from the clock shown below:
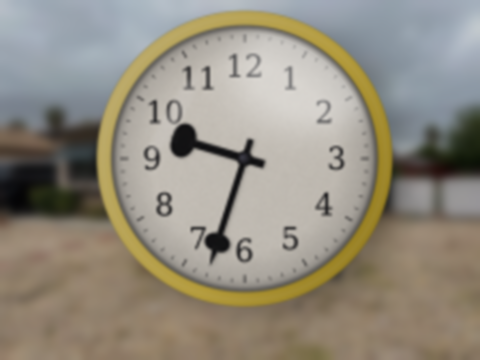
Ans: 9:33
